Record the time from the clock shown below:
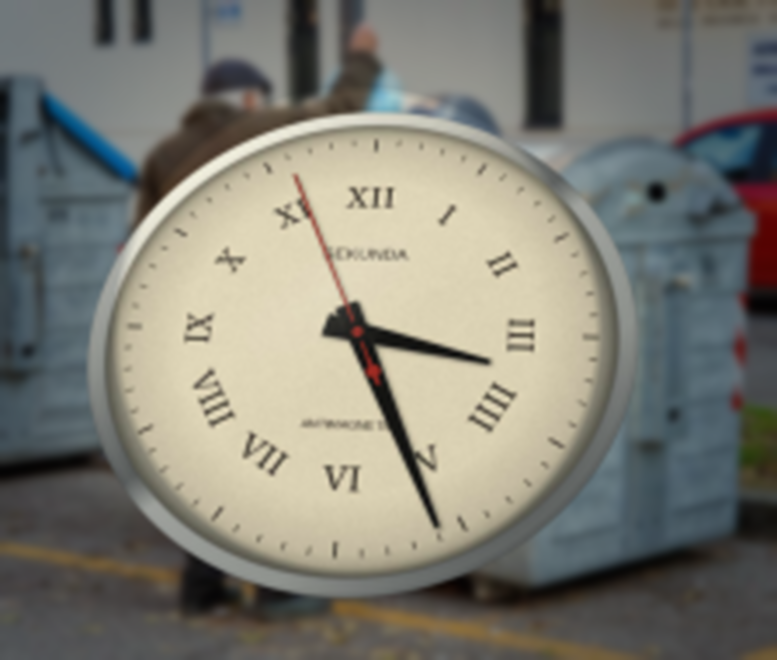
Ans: 3:25:56
